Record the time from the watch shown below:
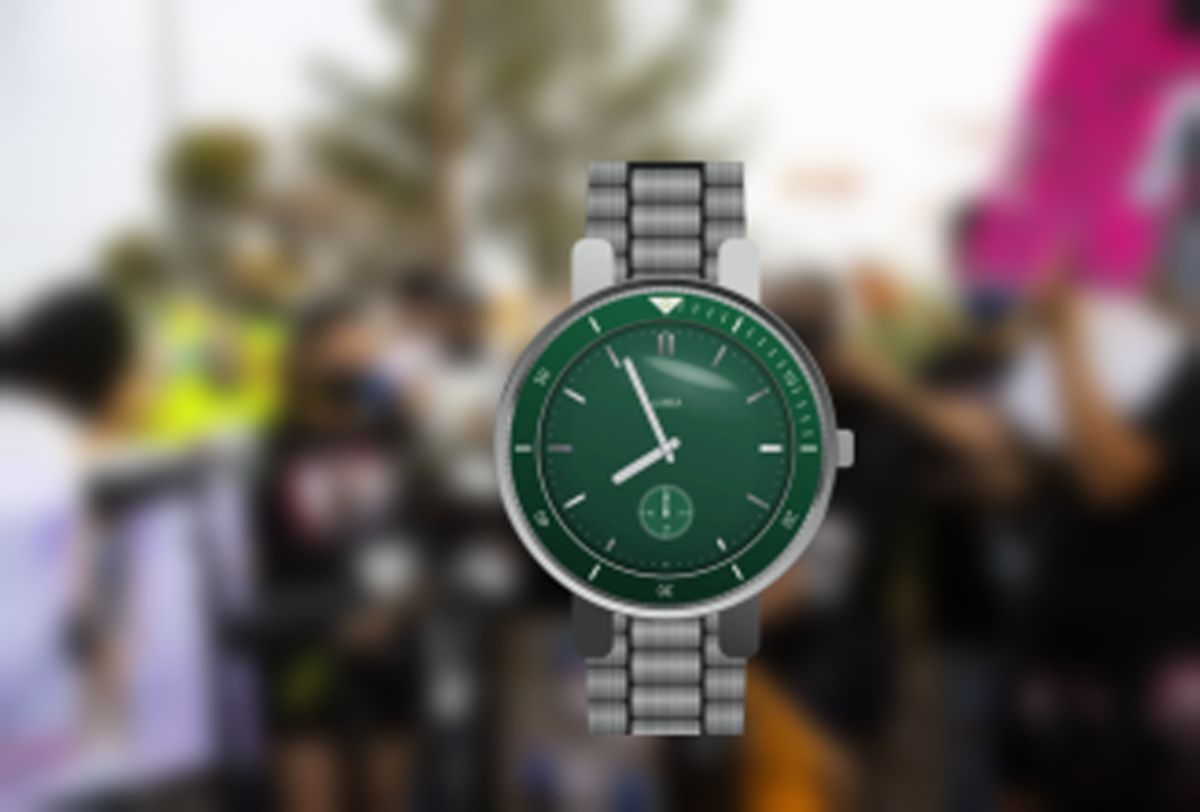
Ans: 7:56
